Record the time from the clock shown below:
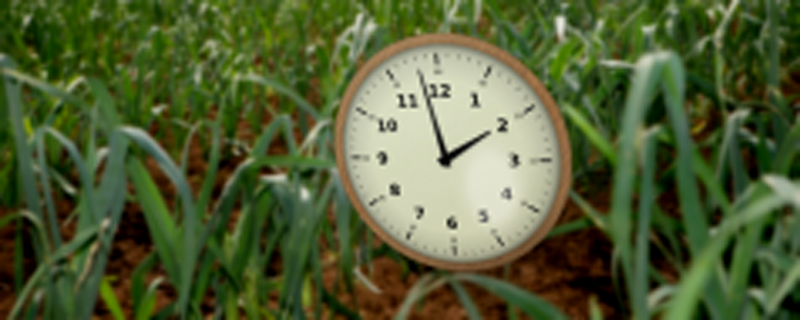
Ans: 1:58
